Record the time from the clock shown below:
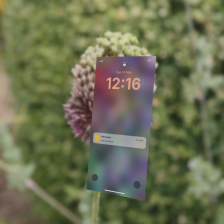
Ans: 12:16
